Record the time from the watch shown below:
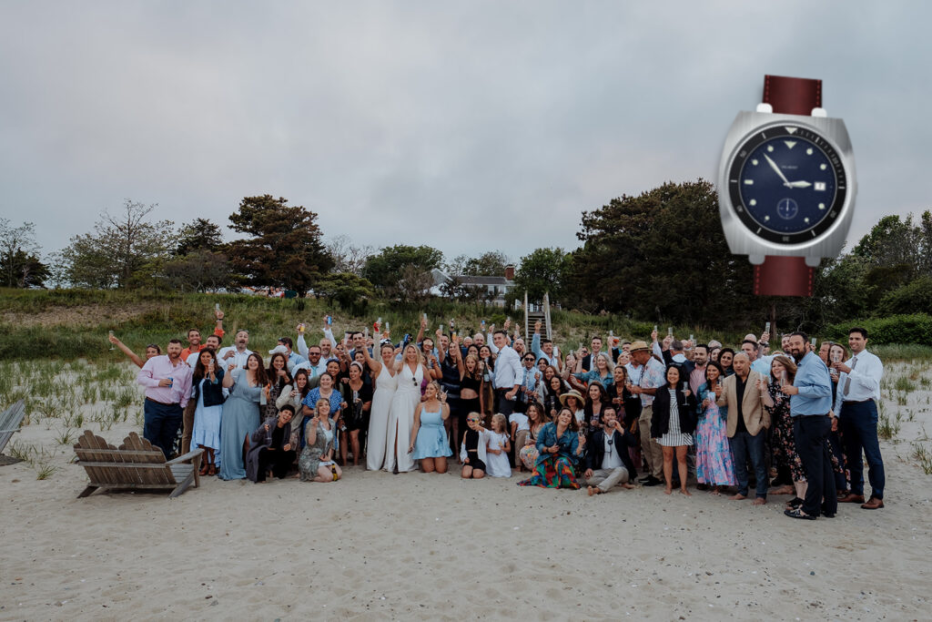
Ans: 2:53
